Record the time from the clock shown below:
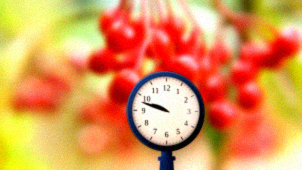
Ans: 9:48
